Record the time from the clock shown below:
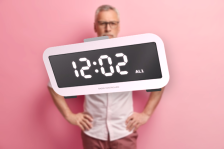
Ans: 12:02
